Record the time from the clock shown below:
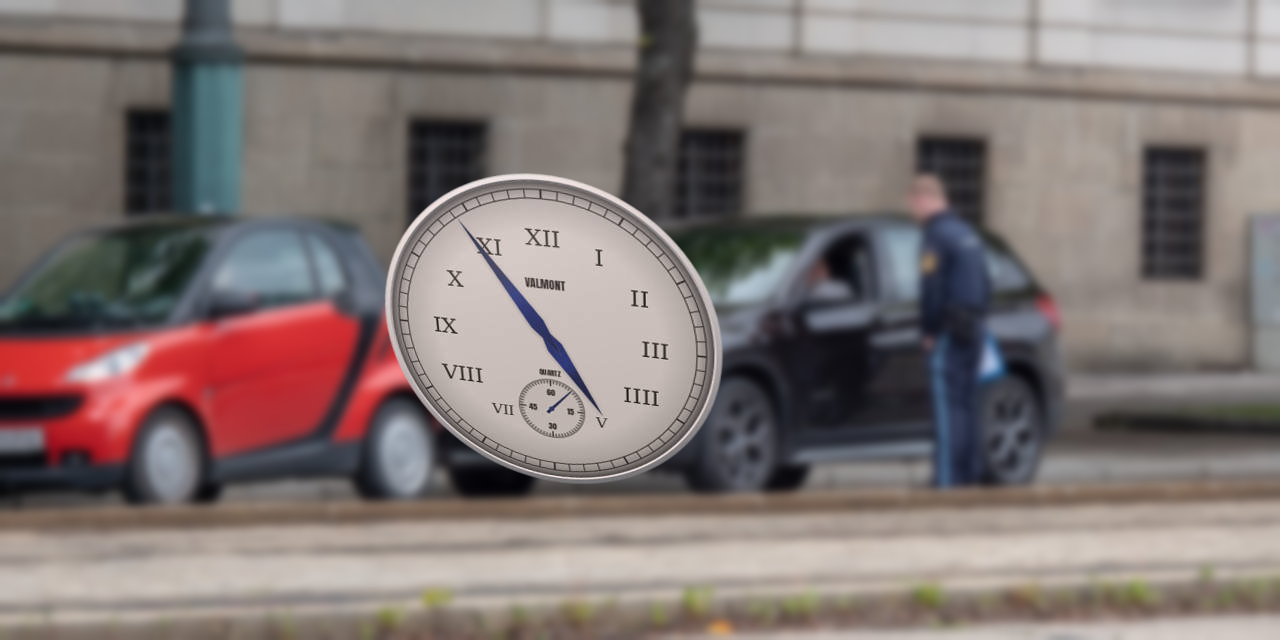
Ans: 4:54:07
